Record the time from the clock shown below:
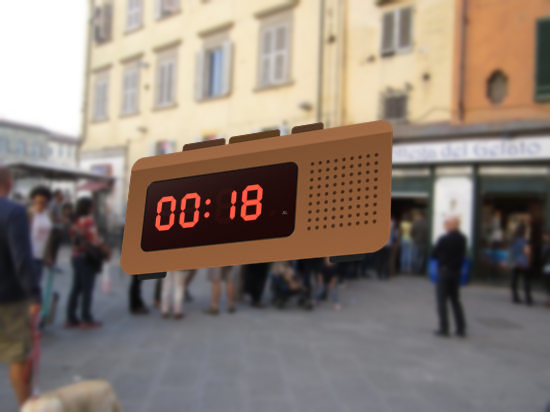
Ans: 0:18
